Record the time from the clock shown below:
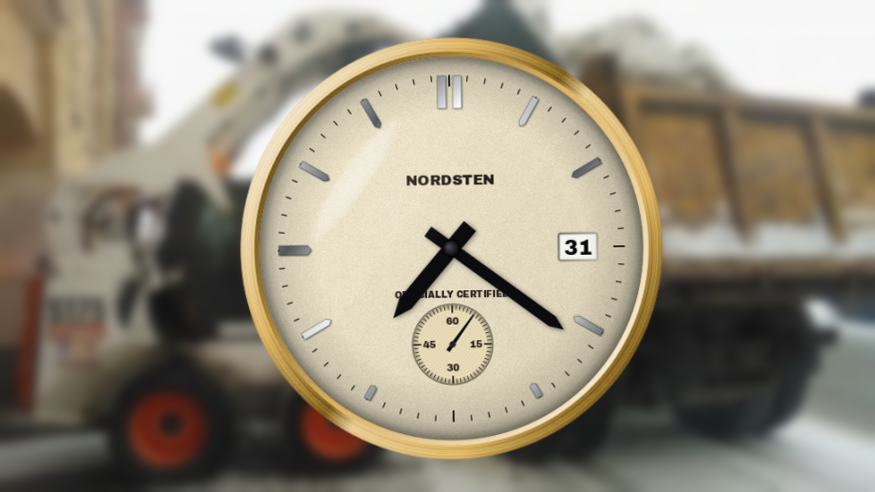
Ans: 7:21:06
